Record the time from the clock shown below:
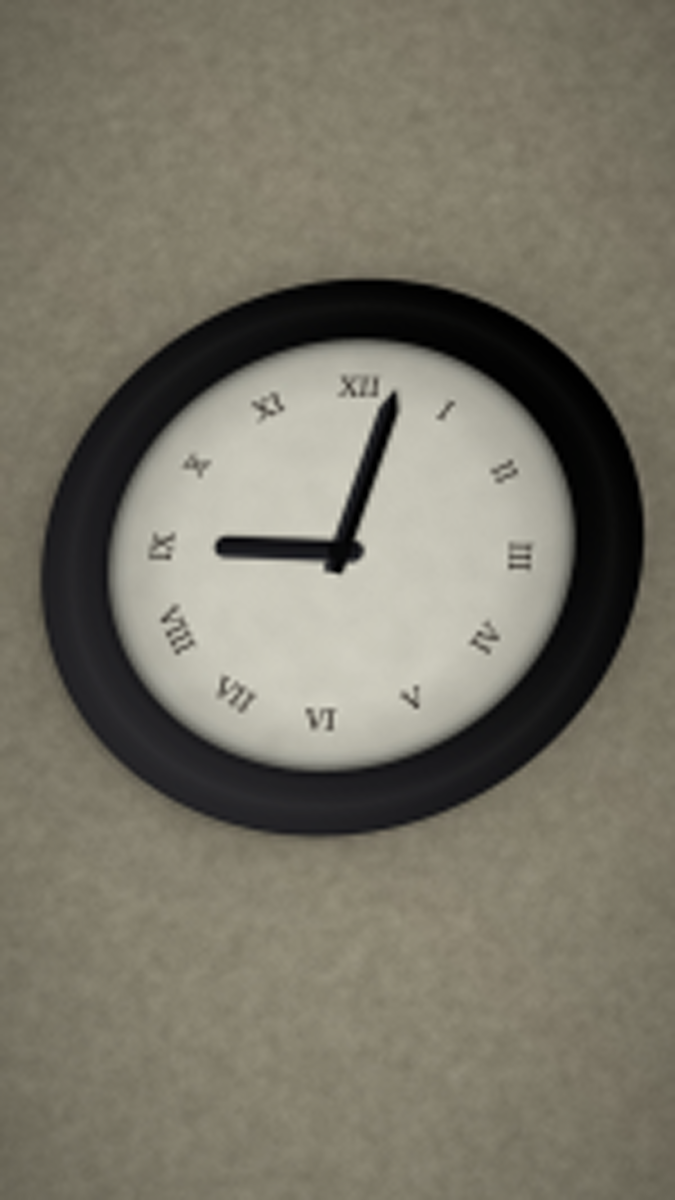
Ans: 9:02
